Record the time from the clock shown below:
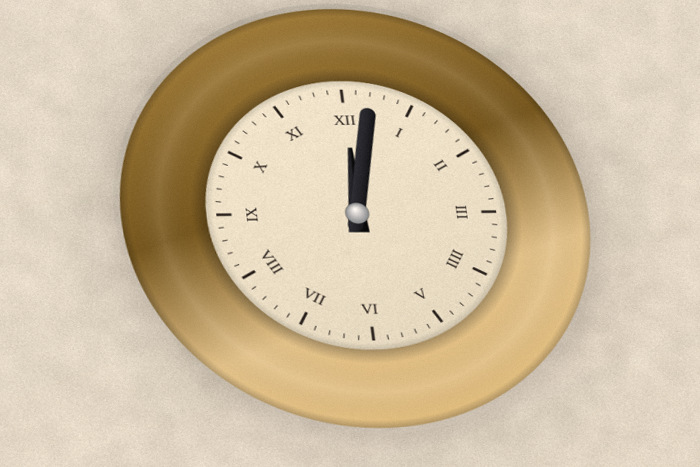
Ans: 12:02
